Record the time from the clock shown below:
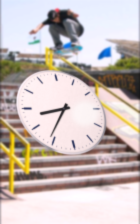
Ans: 8:36
